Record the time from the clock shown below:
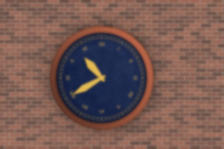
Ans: 10:40
